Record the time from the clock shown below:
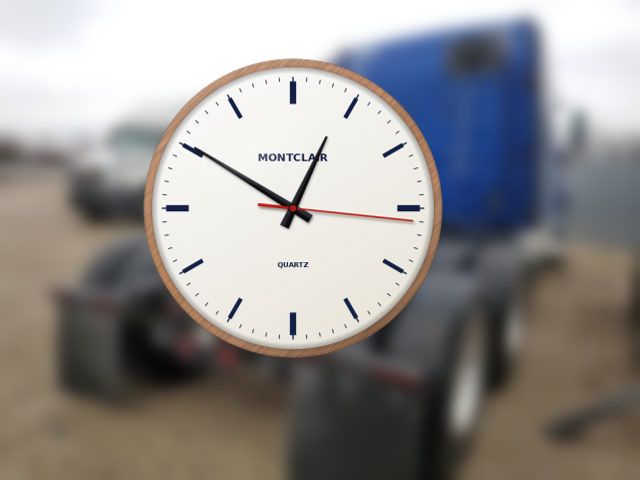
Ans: 12:50:16
